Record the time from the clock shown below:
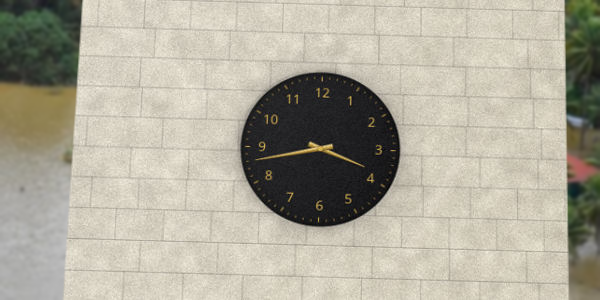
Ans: 3:43
